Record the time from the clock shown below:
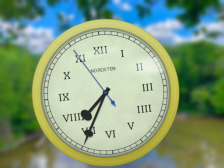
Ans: 7:34:55
